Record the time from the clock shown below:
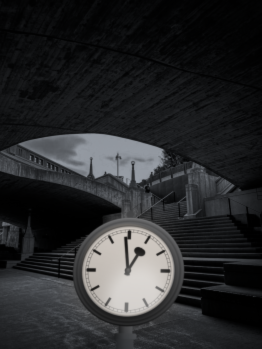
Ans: 12:59
